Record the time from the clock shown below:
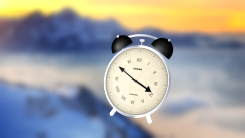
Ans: 3:50
